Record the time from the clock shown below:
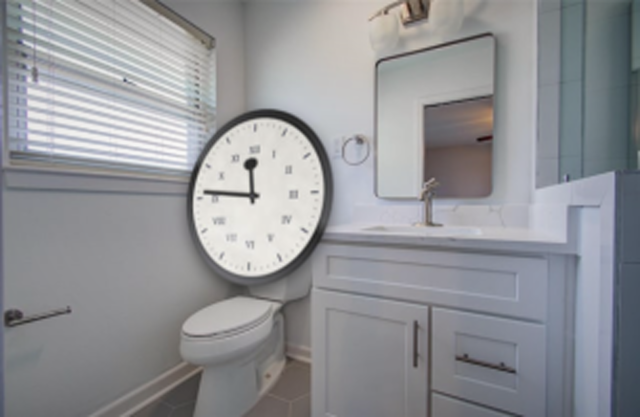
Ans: 11:46
